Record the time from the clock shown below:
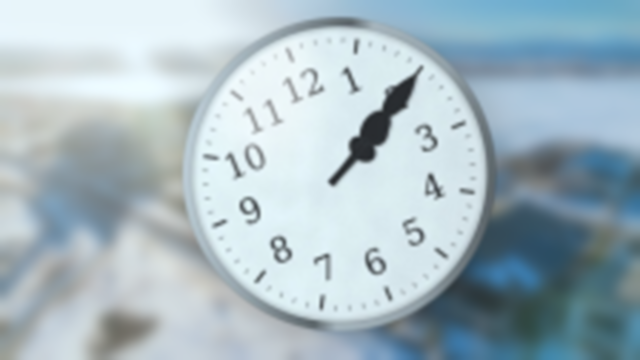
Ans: 2:10
